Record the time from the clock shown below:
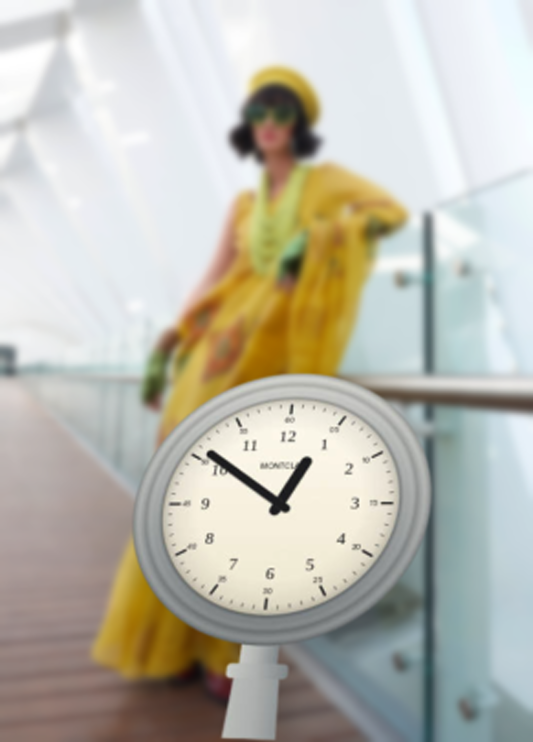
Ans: 12:51
